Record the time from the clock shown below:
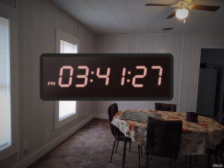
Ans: 3:41:27
